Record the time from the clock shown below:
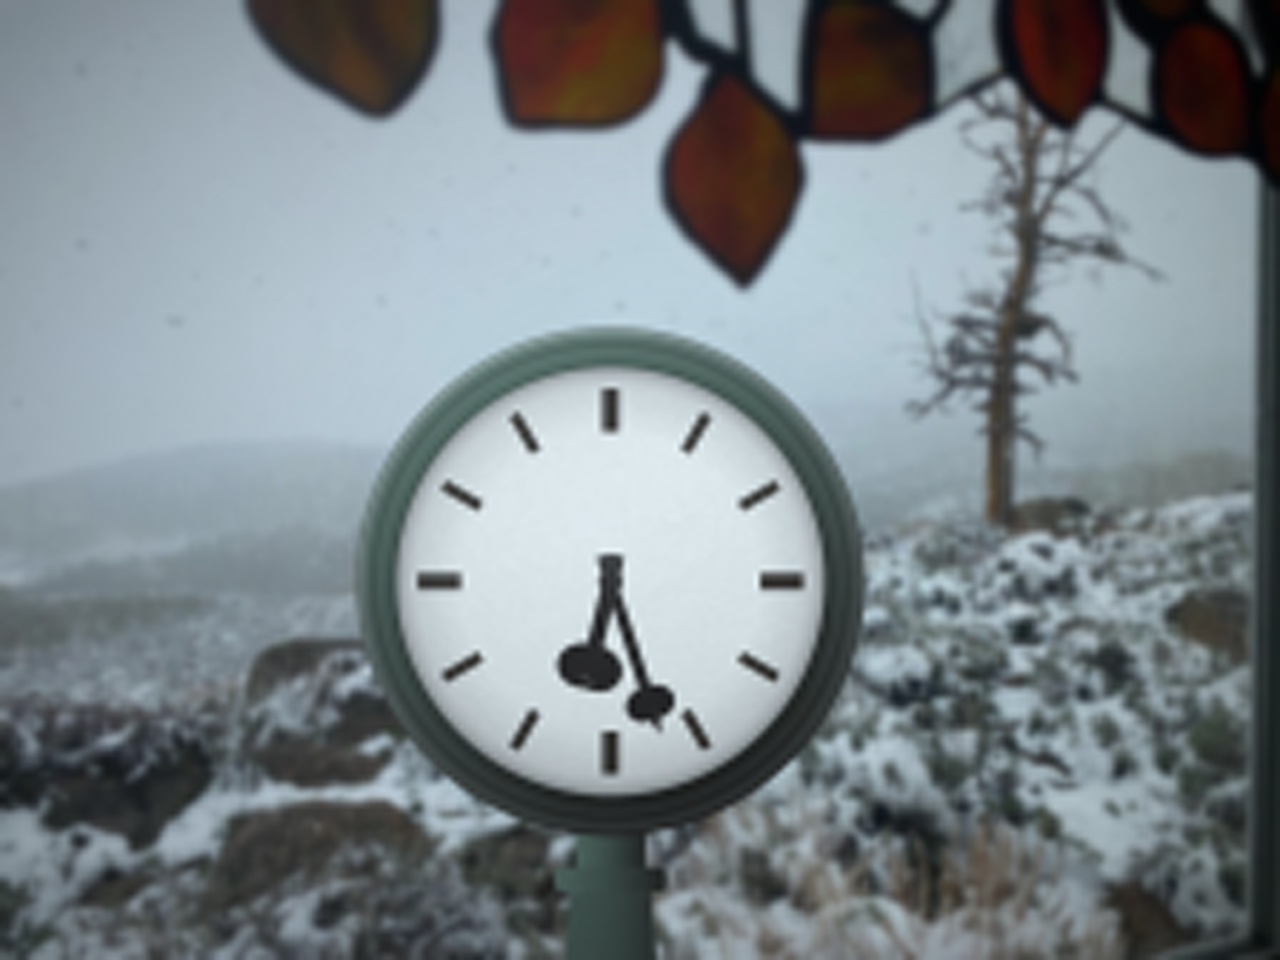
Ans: 6:27
